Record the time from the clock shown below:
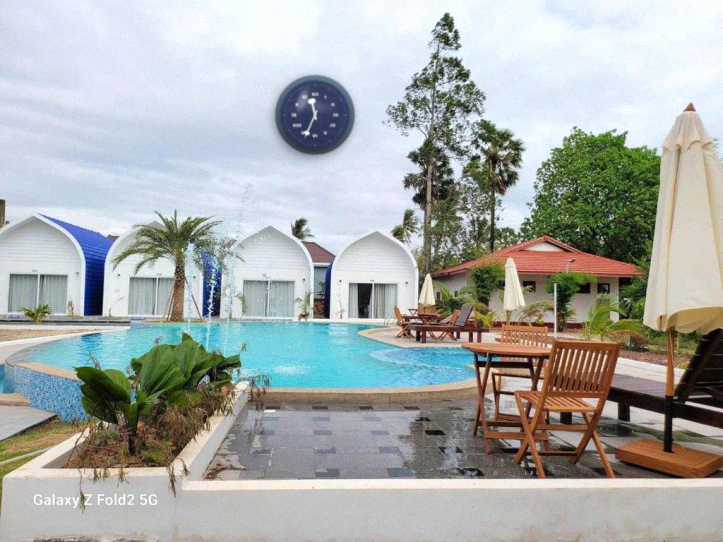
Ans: 11:34
